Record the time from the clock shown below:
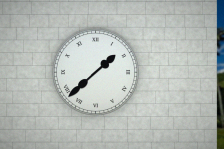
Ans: 1:38
